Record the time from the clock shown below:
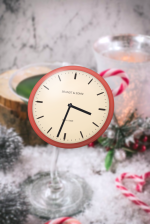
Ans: 3:32
